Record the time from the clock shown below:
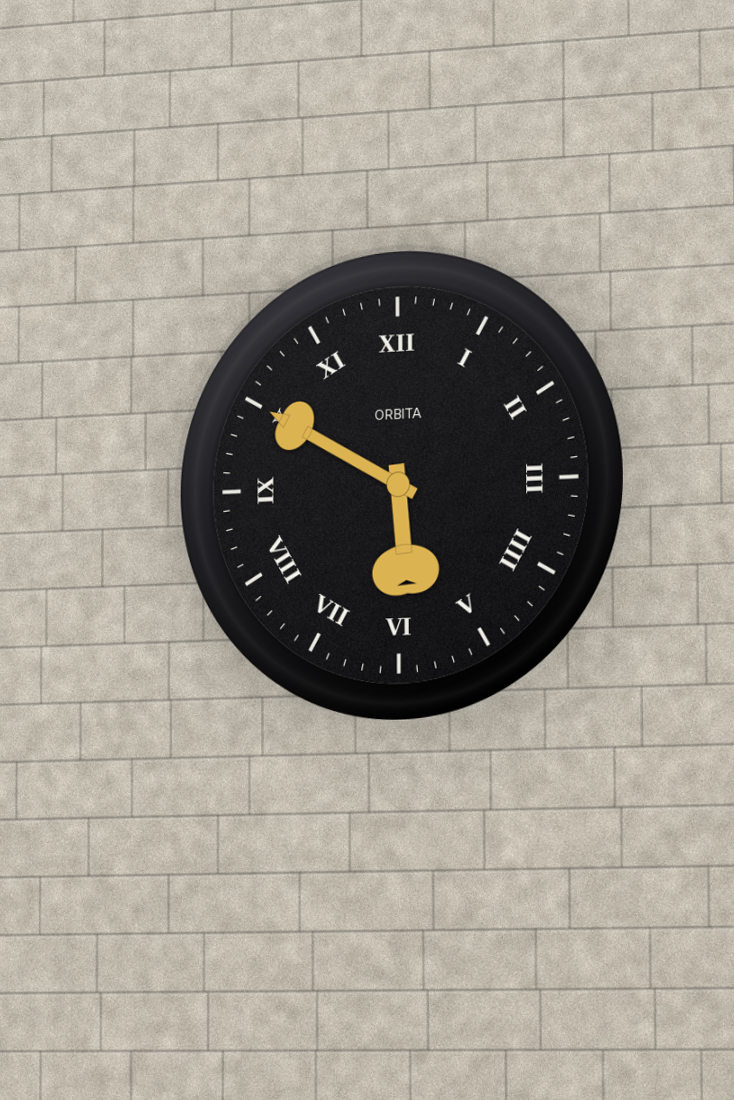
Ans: 5:50
